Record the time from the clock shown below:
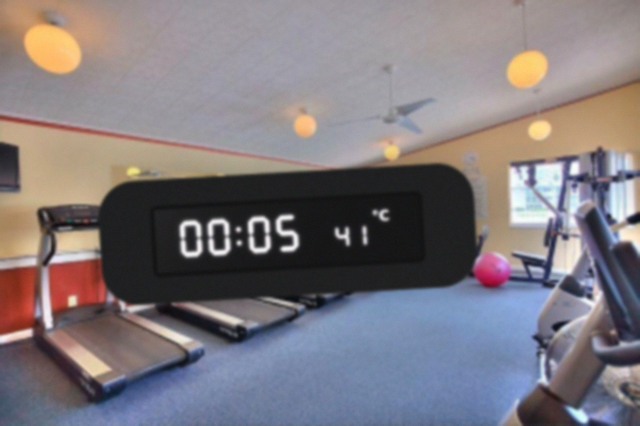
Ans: 0:05
